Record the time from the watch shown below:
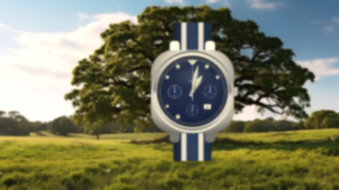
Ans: 1:02
